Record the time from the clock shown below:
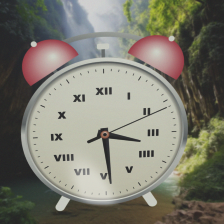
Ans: 3:29:11
